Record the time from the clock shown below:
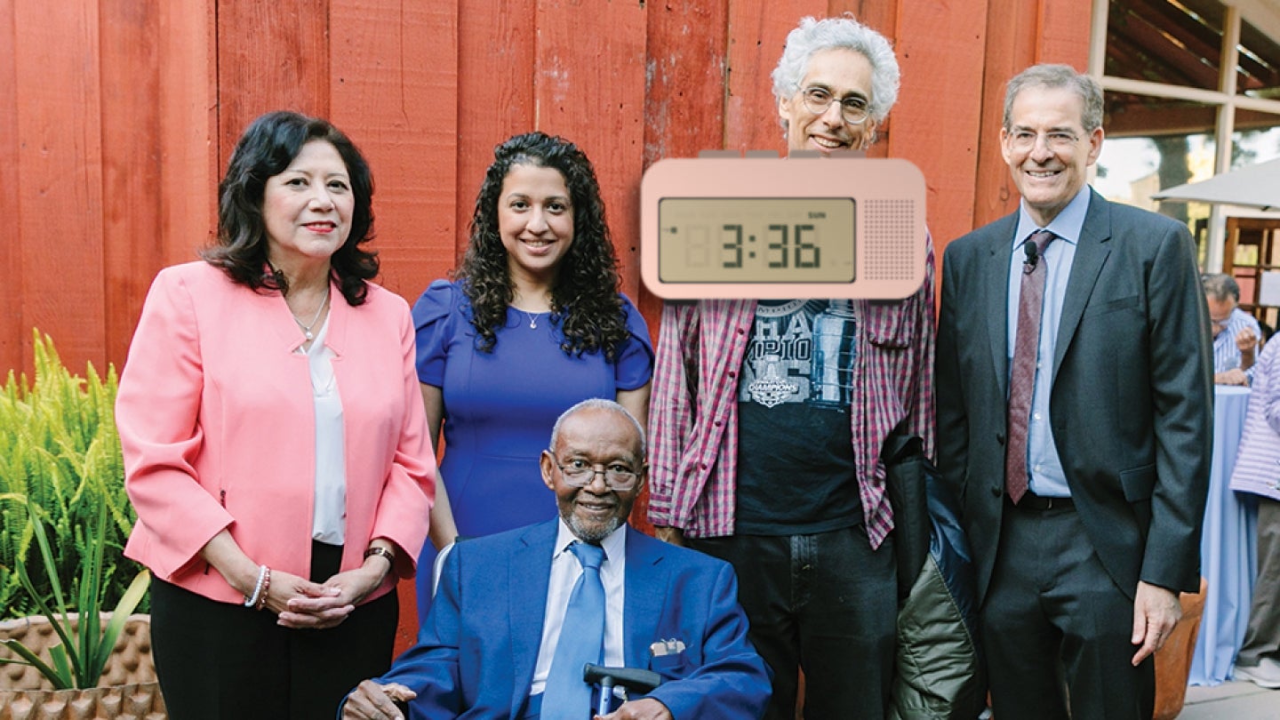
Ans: 3:36
